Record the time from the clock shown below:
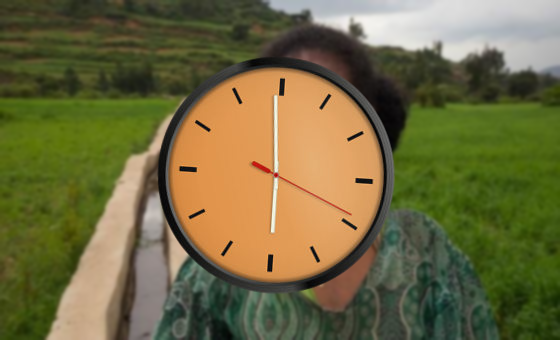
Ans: 5:59:19
